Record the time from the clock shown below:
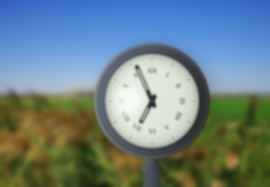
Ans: 6:56
